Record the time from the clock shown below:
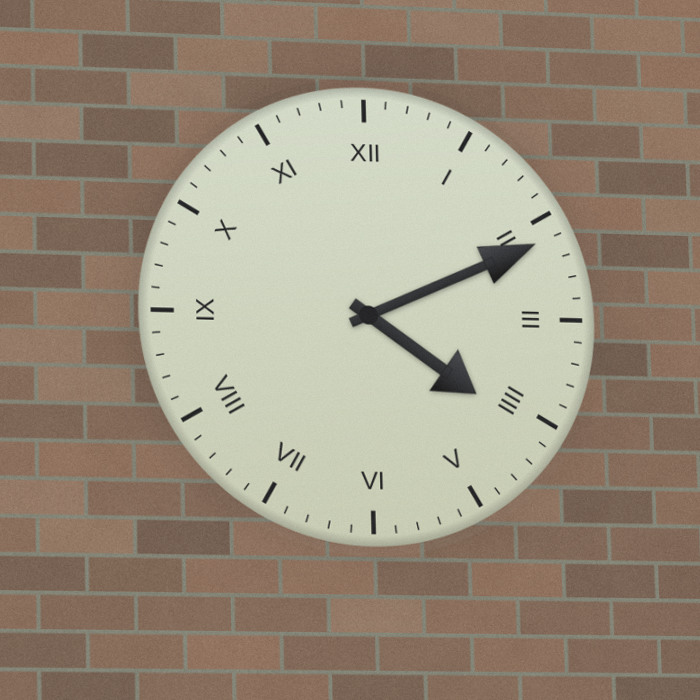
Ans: 4:11
